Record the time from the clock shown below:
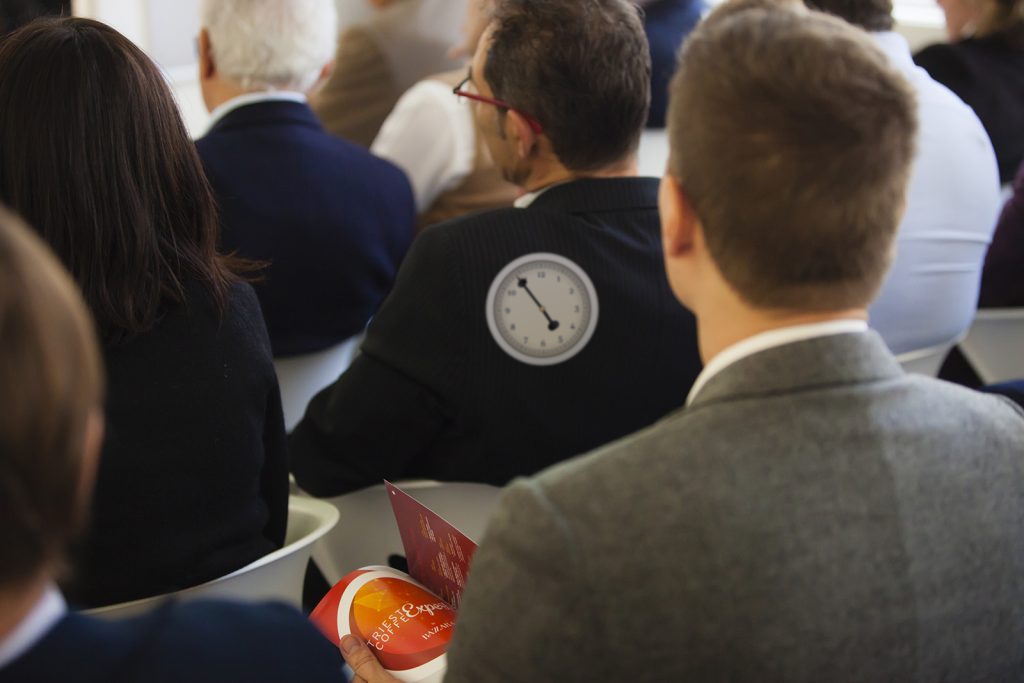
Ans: 4:54
